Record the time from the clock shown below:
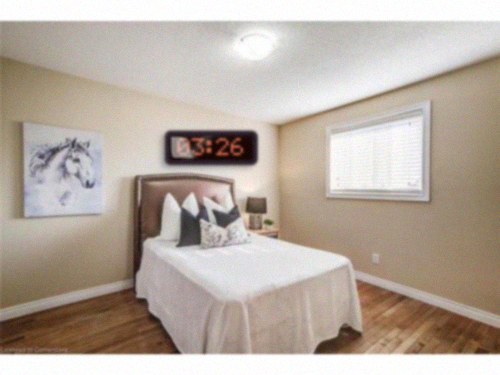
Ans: 3:26
